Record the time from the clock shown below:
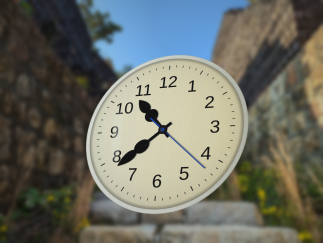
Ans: 10:38:22
